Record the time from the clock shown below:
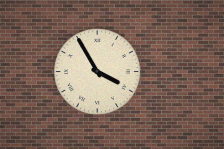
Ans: 3:55
